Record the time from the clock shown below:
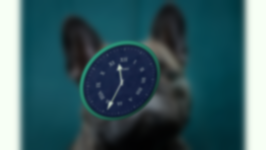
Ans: 11:34
